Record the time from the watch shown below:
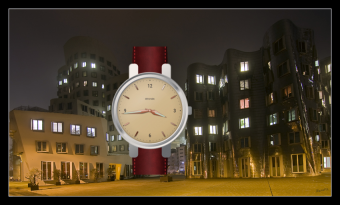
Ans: 3:44
